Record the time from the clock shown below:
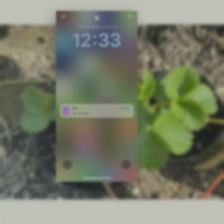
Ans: 12:33
